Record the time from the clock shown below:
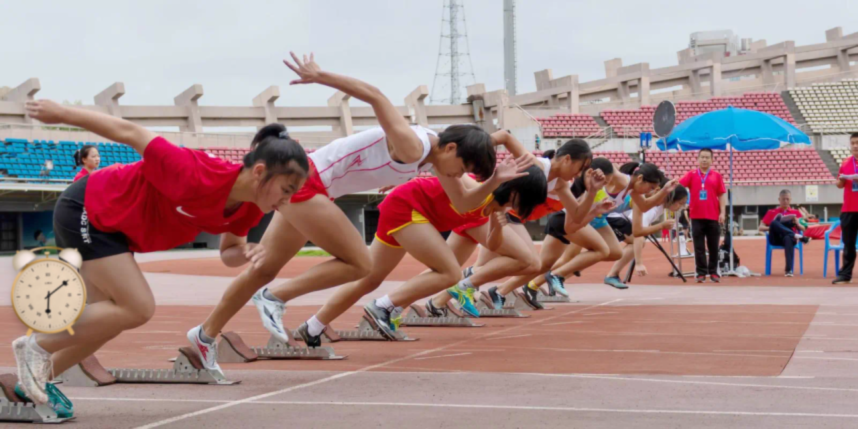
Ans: 6:09
